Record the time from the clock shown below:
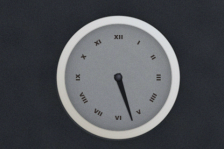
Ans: 5:27
